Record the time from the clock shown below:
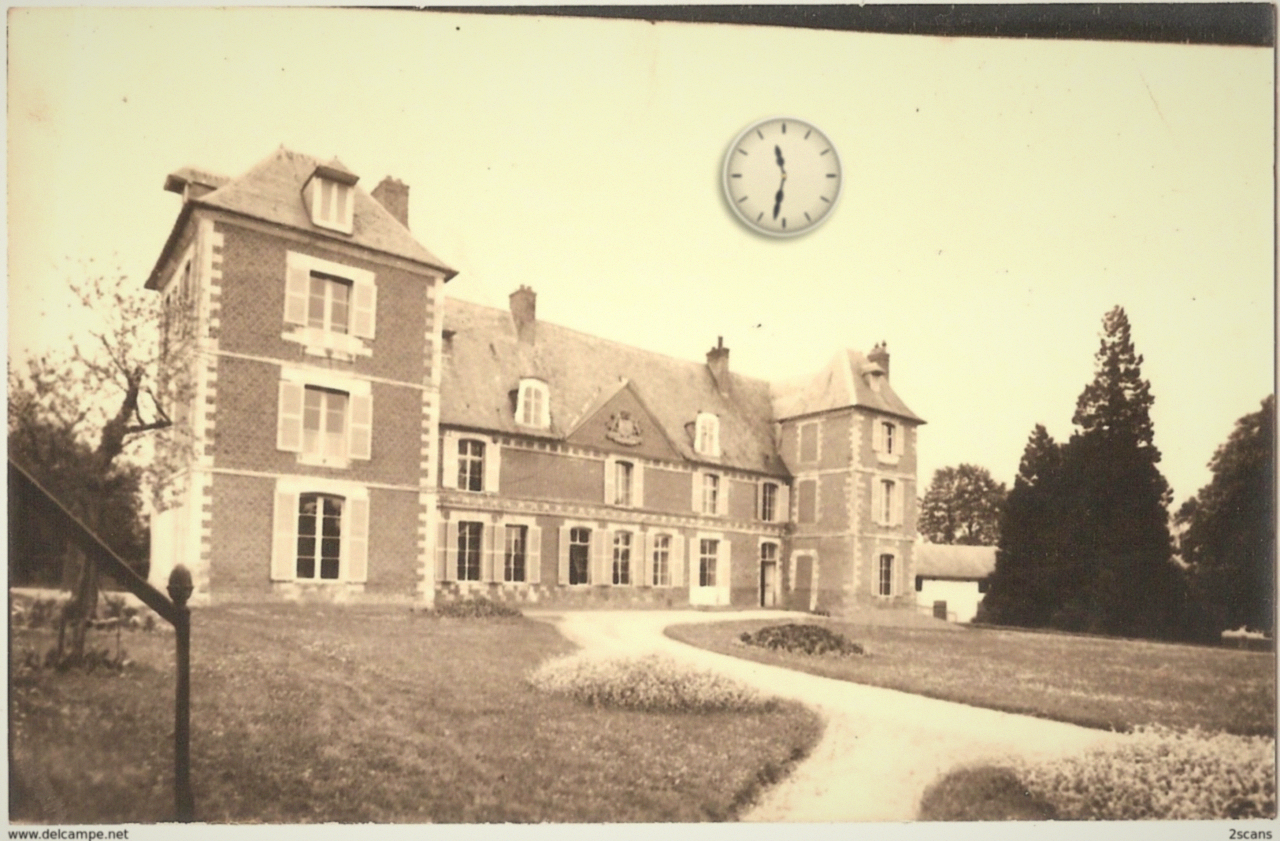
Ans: 11:32
